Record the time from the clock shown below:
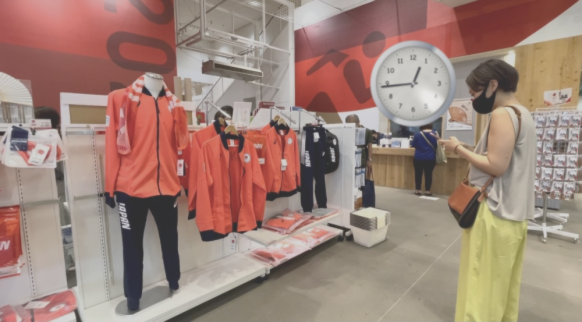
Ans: 12:44
